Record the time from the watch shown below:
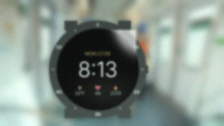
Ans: 8:13
